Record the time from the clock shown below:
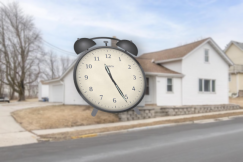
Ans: 11:26
